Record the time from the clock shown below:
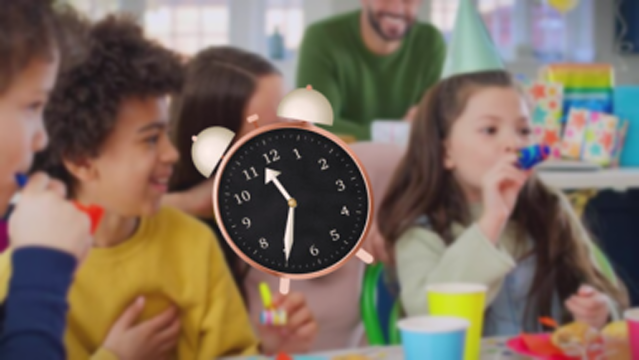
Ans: 11:35
